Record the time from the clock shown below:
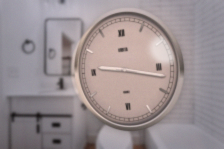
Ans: 9:17
